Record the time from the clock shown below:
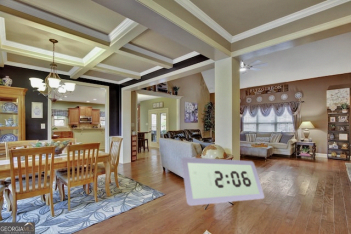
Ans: 2:06
